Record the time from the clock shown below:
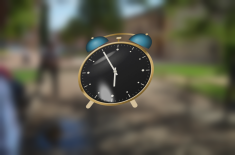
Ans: 5:55
